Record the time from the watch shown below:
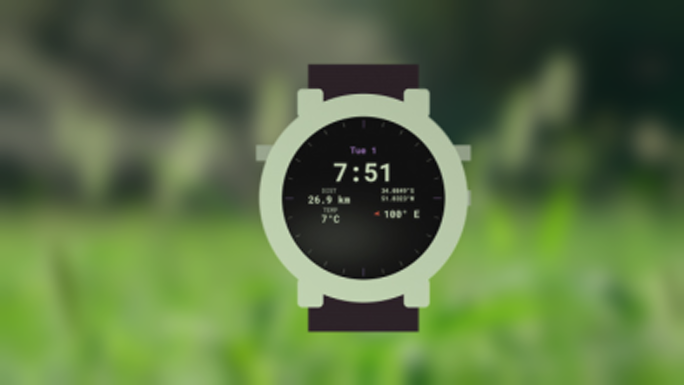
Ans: 7:51
